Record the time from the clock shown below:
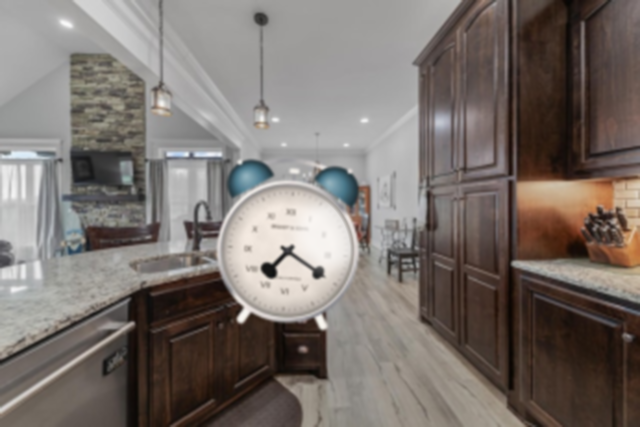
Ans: 7:20
